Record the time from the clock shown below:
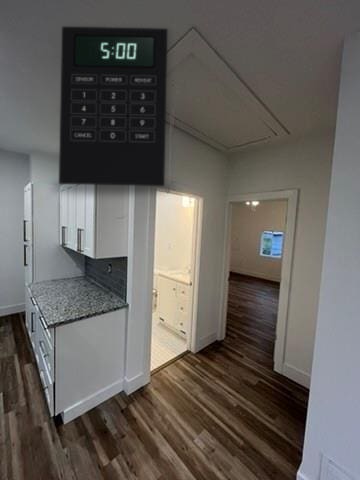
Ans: 5:00
